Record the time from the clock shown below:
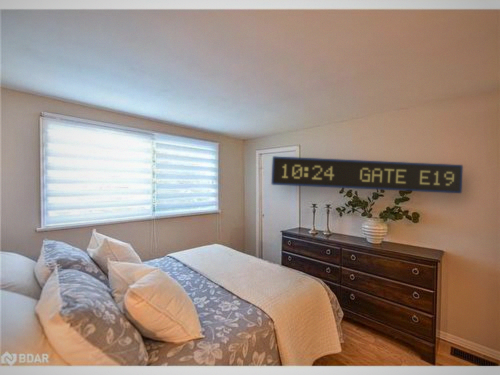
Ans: 10:24
